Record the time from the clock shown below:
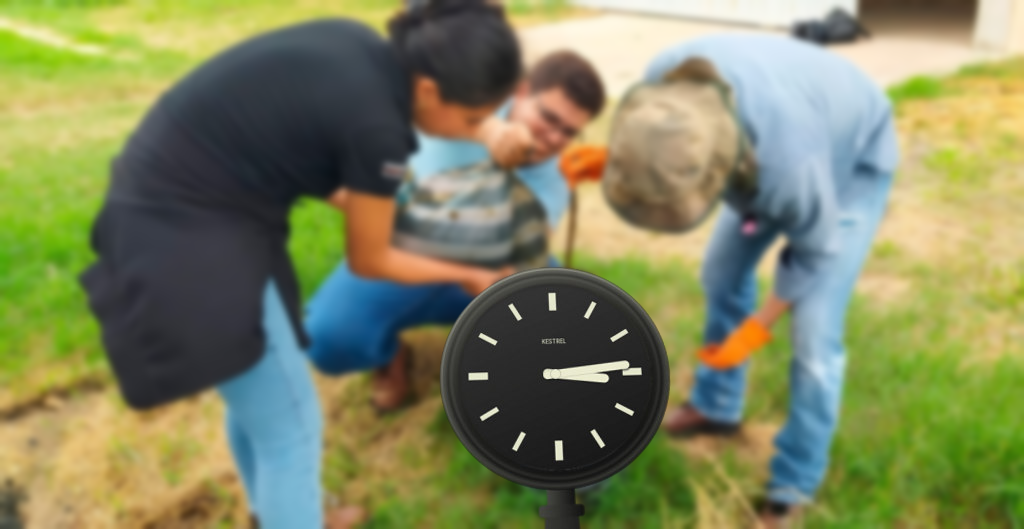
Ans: 3:14
